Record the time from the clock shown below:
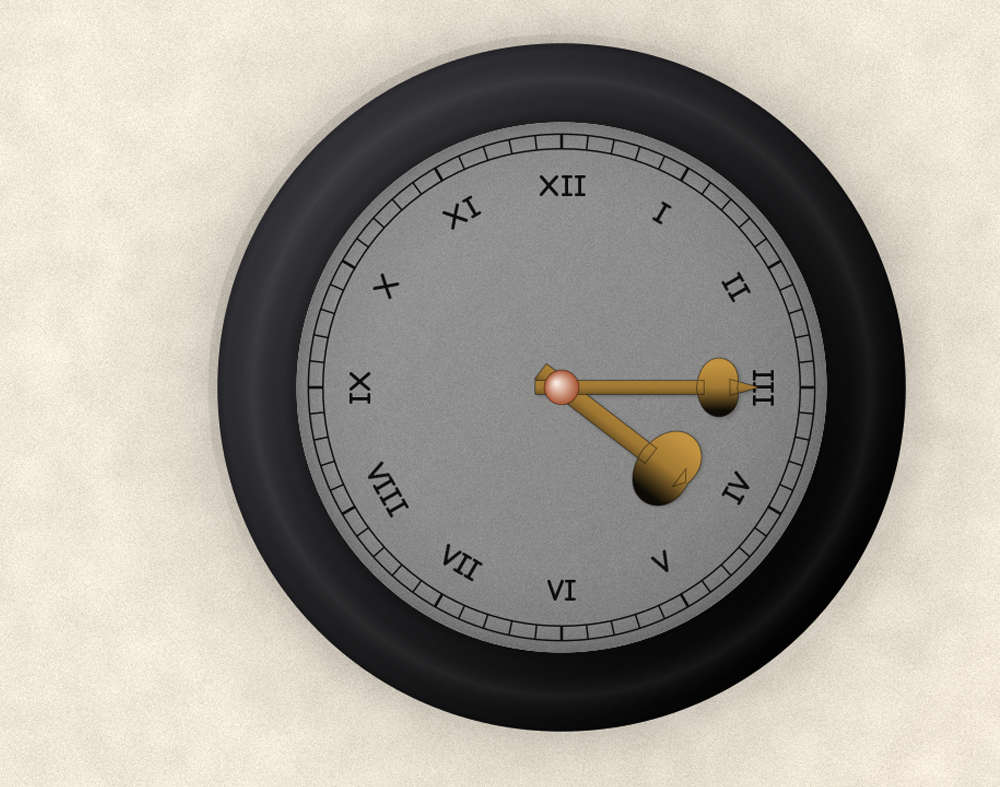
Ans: 4:15
